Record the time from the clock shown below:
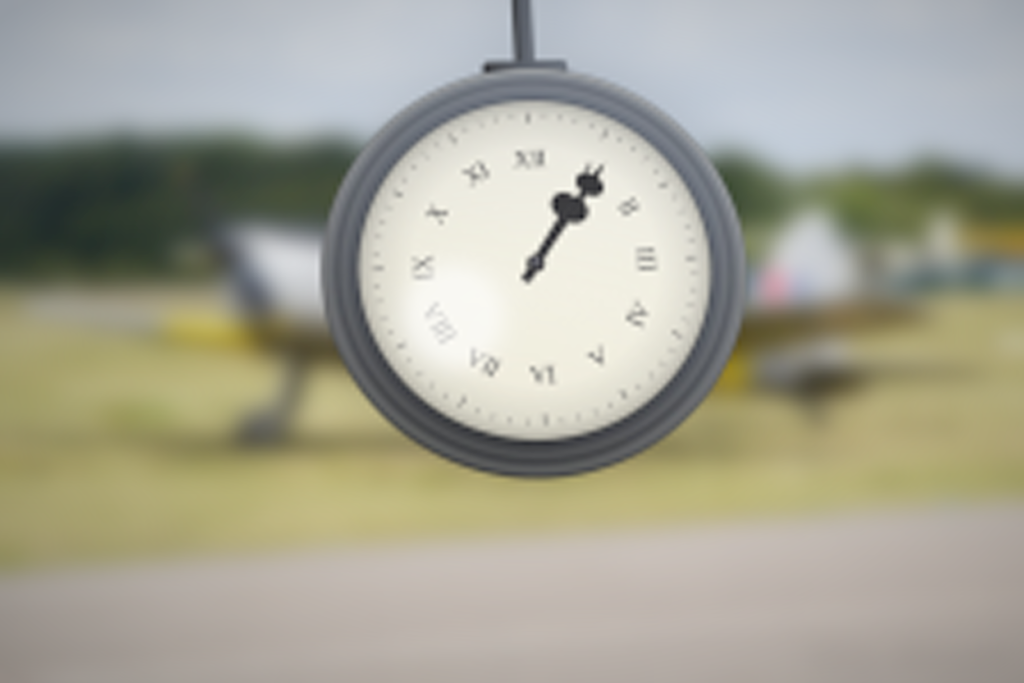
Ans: 1:06
